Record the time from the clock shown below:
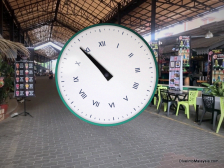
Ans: 10:54
